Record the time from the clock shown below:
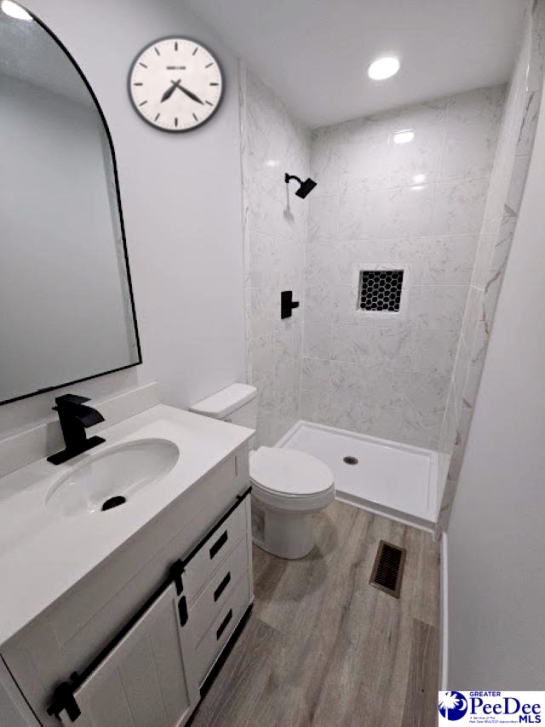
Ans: 7:21
